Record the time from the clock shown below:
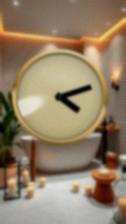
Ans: 4:12
